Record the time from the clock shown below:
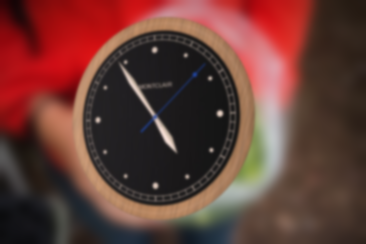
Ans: 4:54:08
